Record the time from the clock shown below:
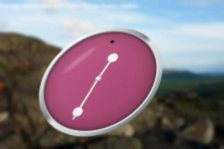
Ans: 12:32
